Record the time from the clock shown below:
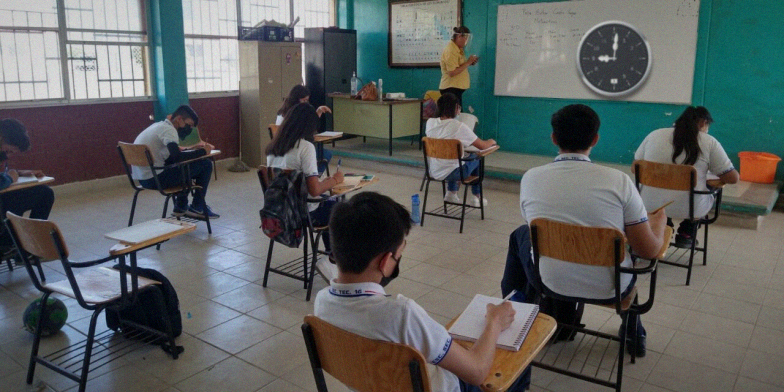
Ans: 9:01
